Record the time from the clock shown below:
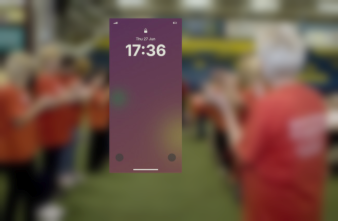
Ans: 17:36
